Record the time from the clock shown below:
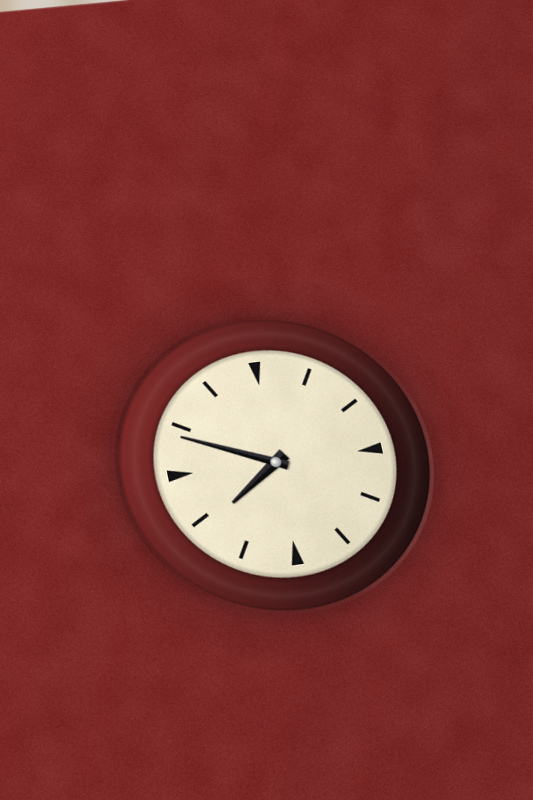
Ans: 7:49
